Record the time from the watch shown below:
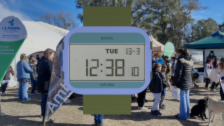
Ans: 12:38:10
